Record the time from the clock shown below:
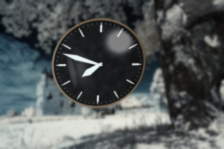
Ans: 7:48
